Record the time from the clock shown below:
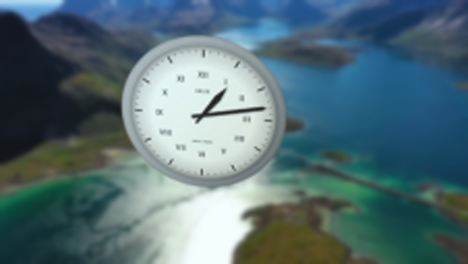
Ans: 1:13
